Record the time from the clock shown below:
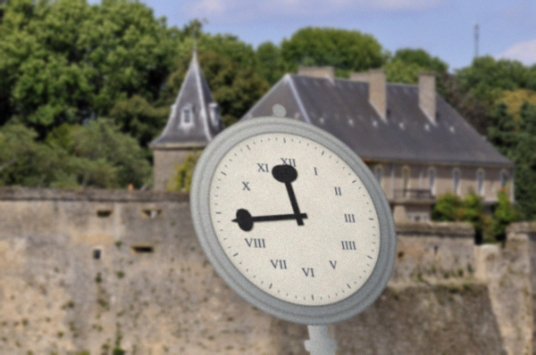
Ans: 11:44
